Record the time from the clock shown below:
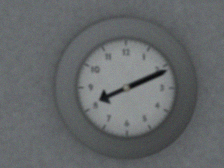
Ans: 8:11
